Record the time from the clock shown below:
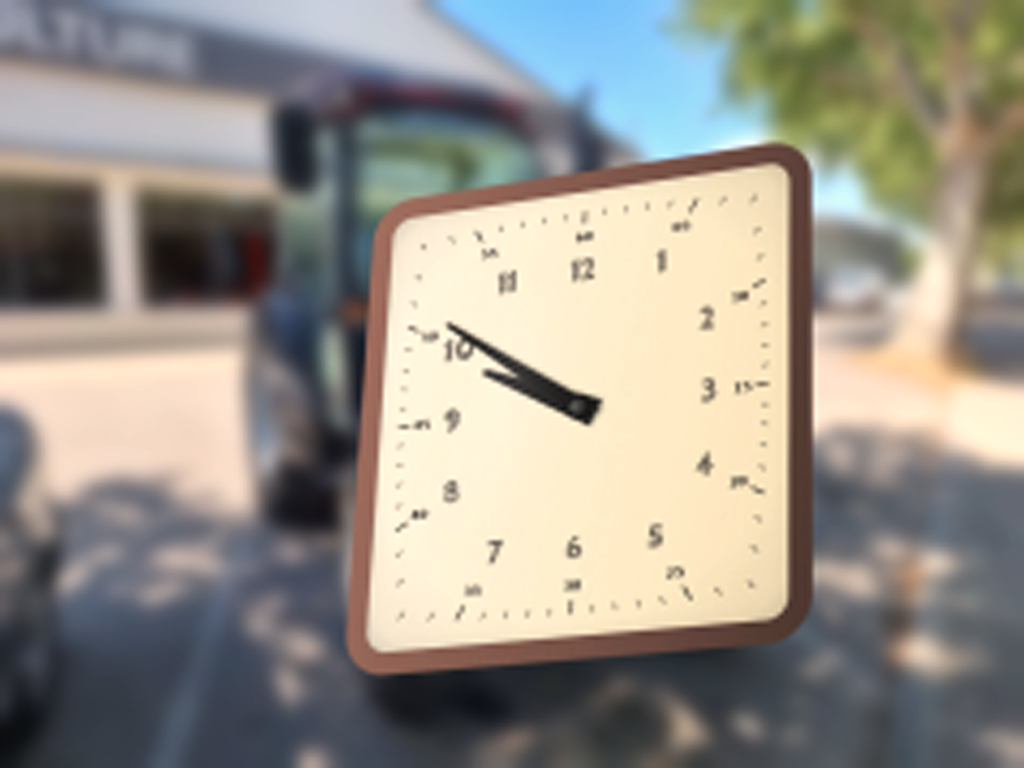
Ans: 9:51
